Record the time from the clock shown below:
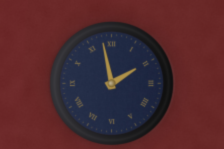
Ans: 1:58
